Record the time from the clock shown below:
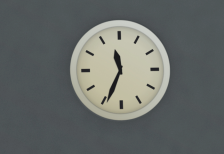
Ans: 11:34
